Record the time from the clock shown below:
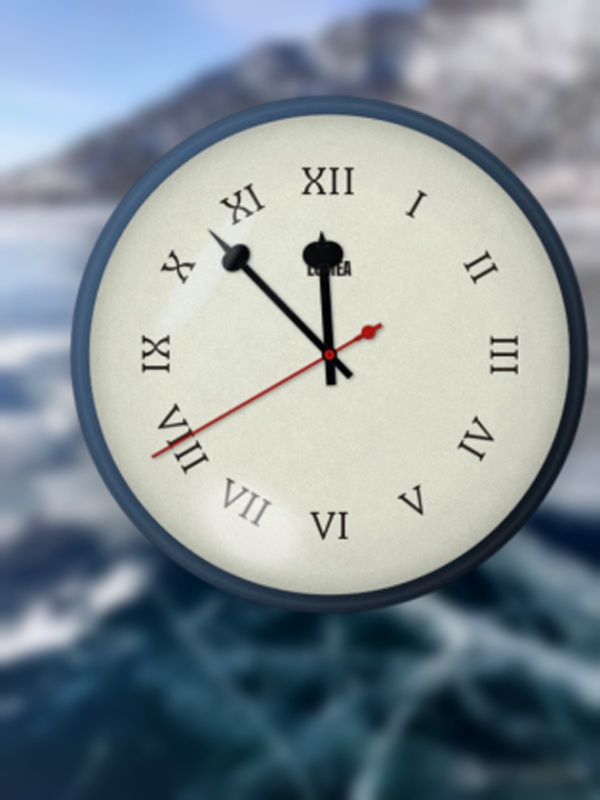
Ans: 11:52:40
